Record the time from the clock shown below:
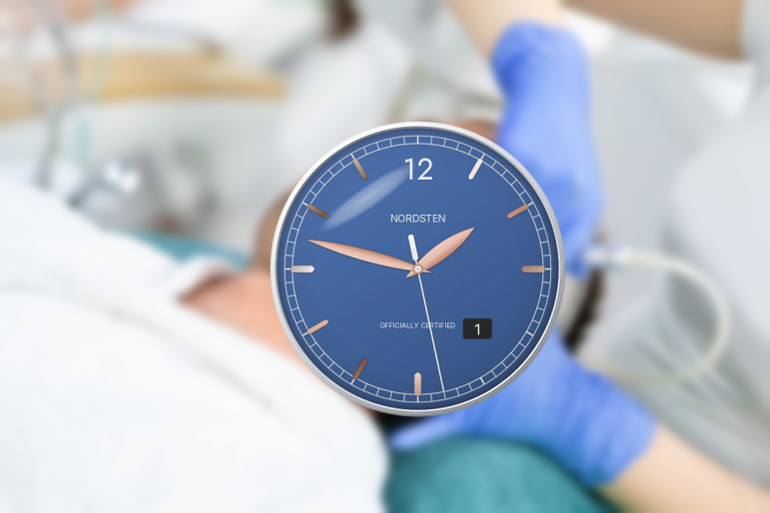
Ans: 1:47:28
